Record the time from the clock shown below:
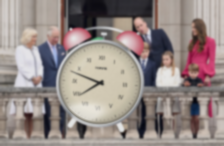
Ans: 7:48
